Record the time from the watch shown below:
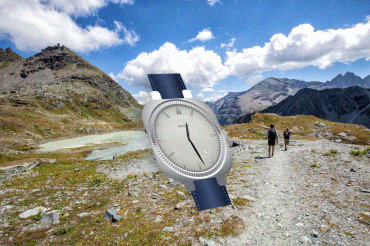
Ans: 12:28
